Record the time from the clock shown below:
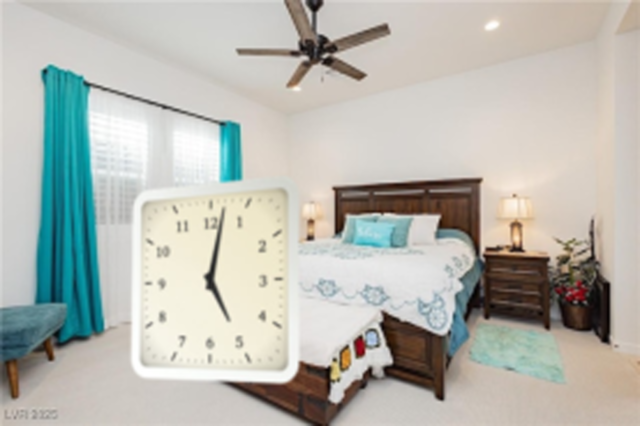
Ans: 5:02
